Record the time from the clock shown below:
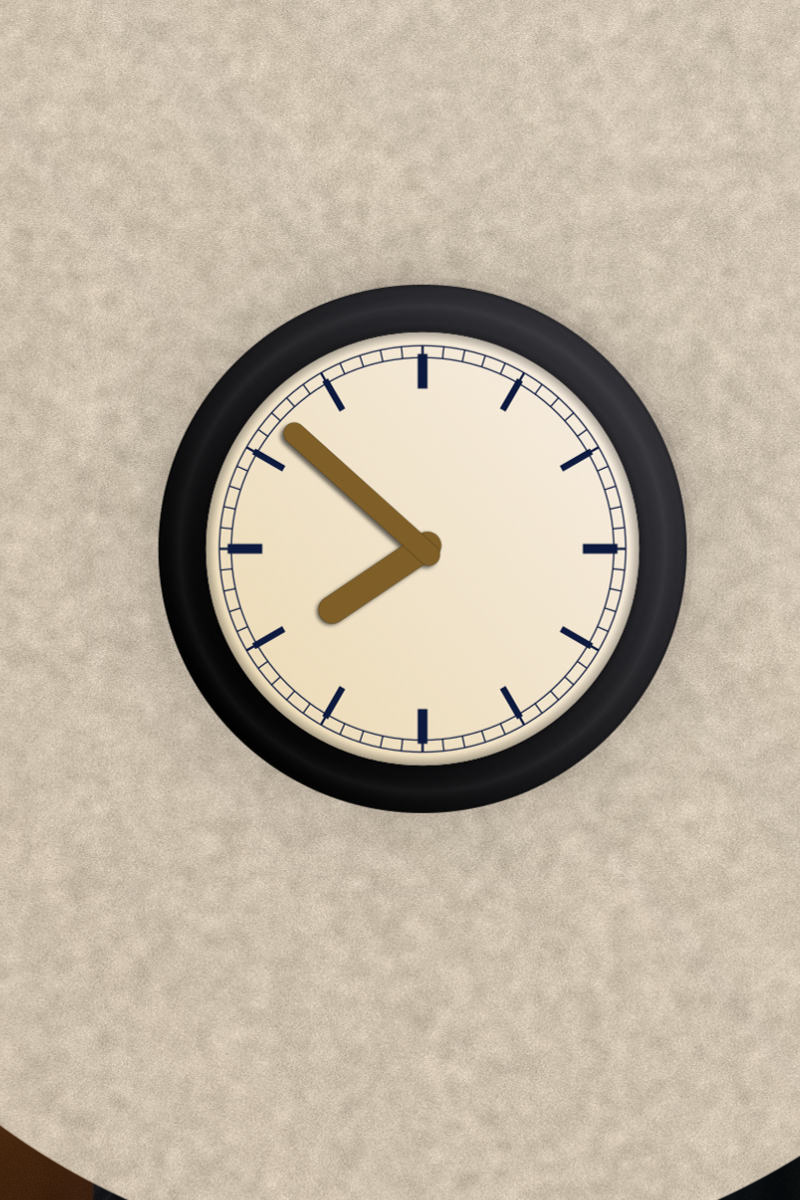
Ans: 7:52
